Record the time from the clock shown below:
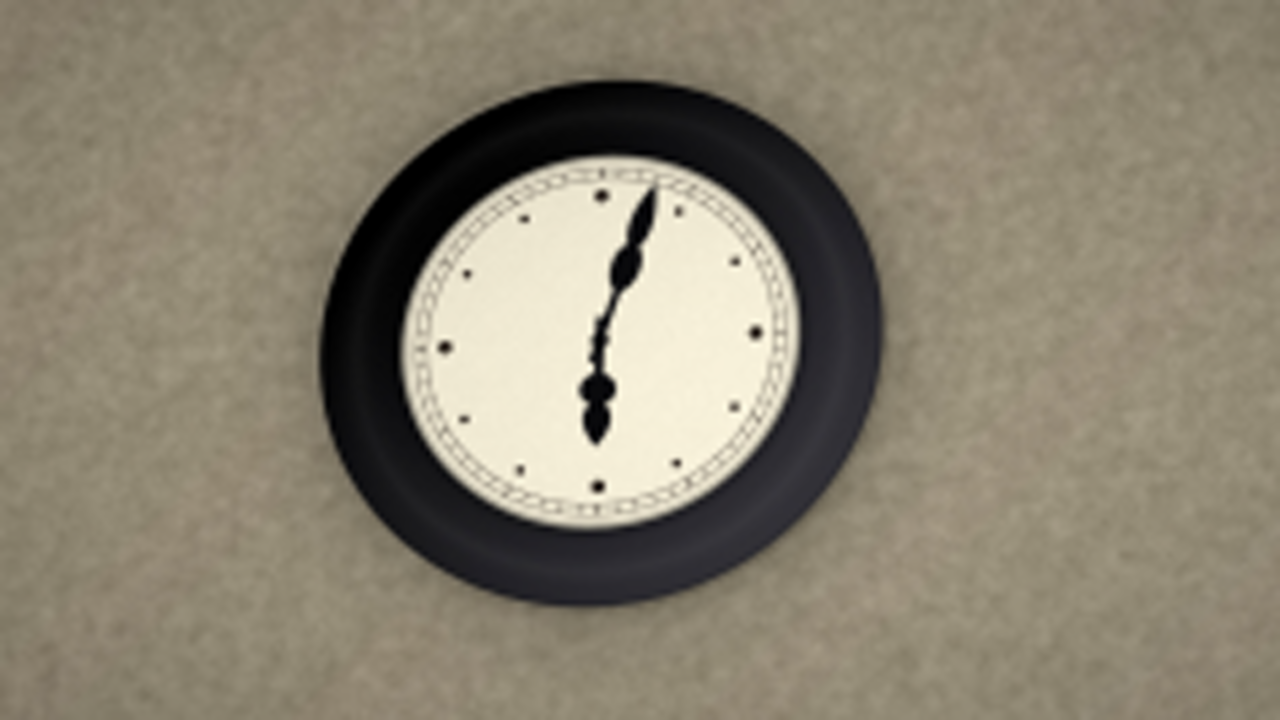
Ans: 6:03
